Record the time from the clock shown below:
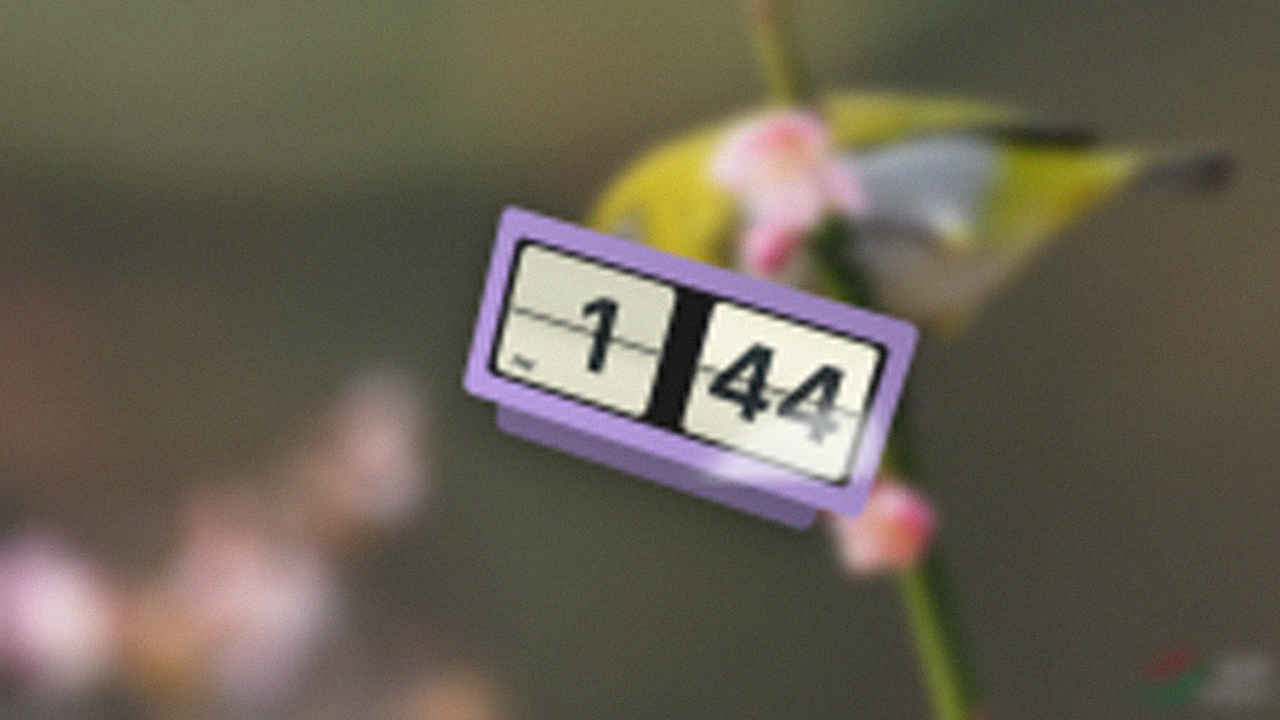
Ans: 1:44
